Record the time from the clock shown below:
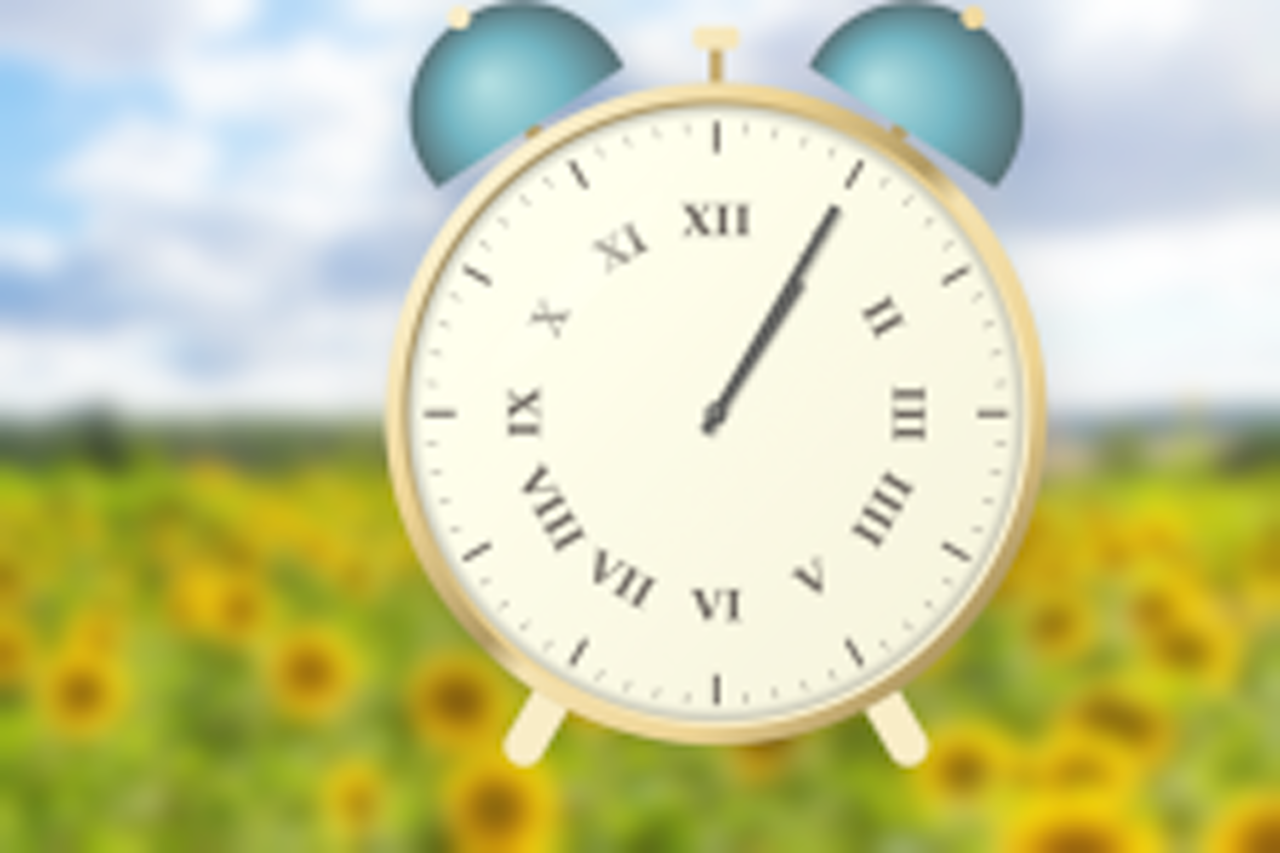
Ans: 1:05
